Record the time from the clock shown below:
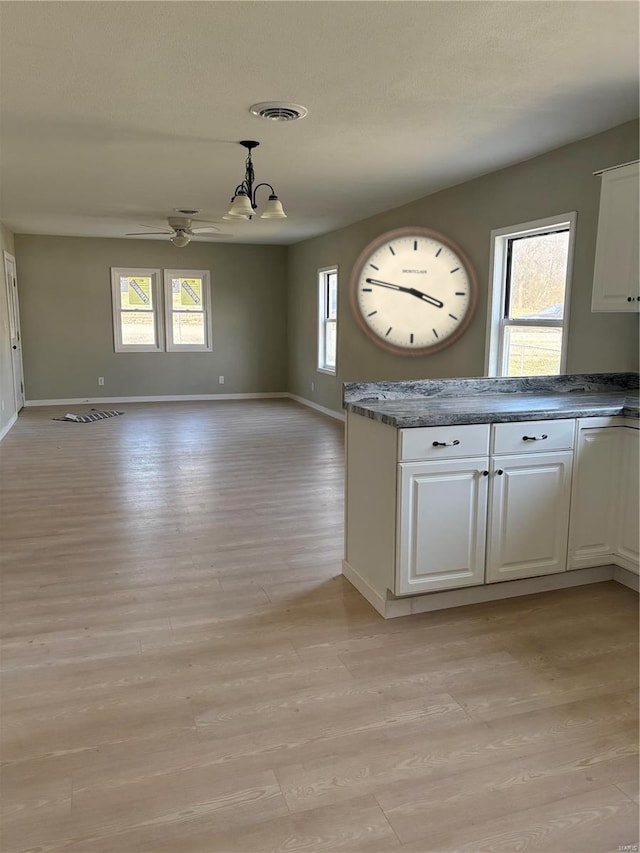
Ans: 3:47
